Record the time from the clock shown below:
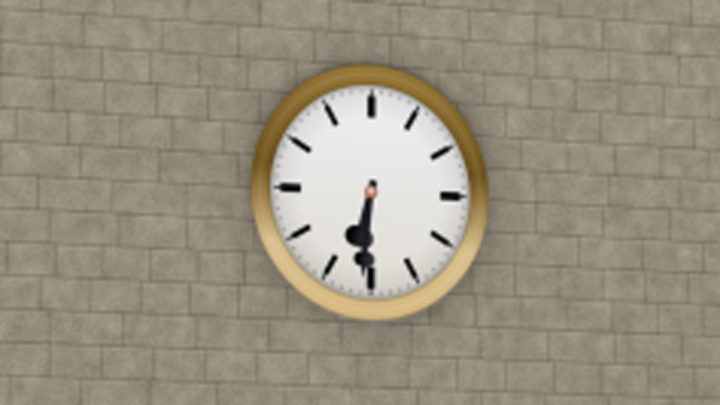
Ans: 6:31
